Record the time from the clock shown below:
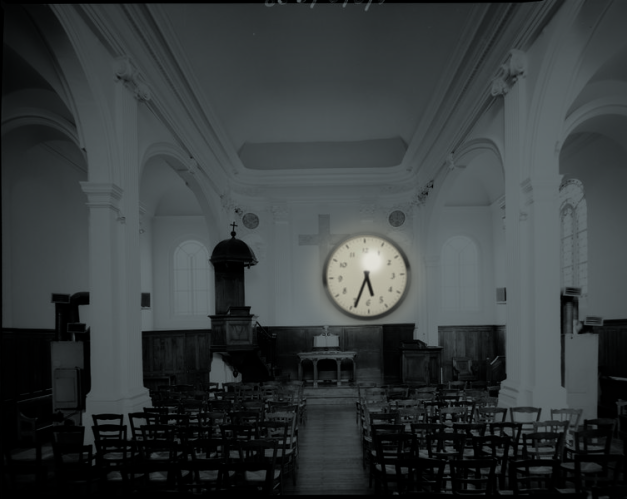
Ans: 5:34
